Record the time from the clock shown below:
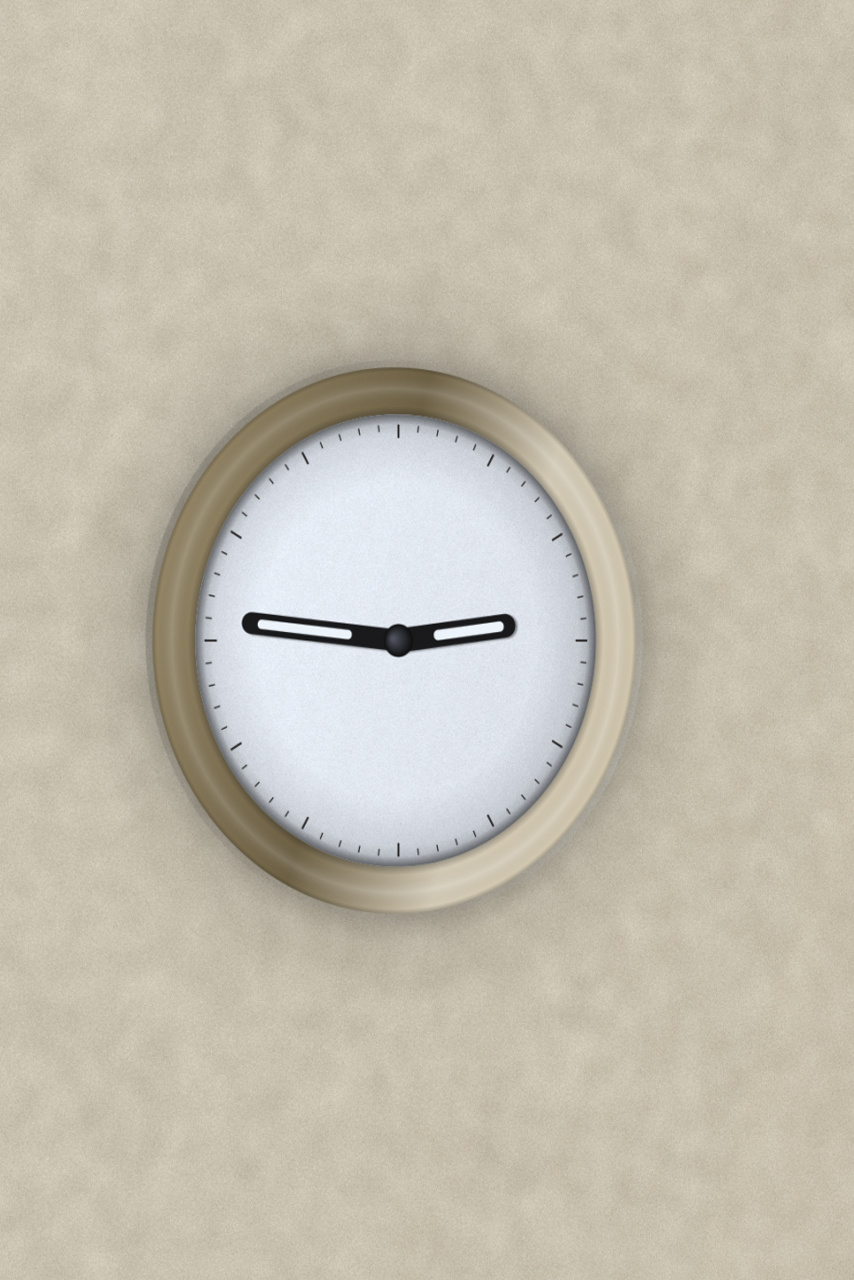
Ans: 2:46
